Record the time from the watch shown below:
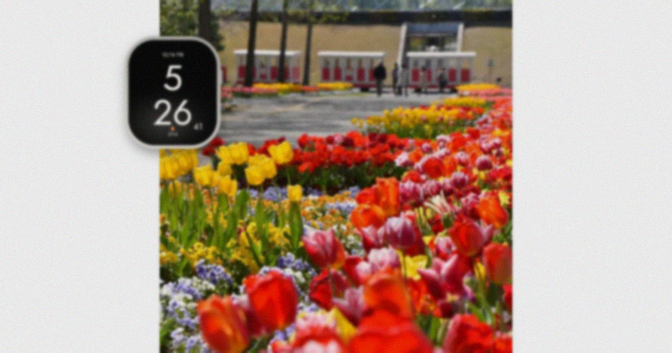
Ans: 5:26
